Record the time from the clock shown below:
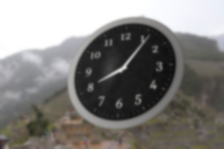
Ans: 8:06
